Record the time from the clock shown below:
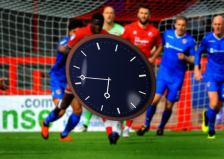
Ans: 6:47
